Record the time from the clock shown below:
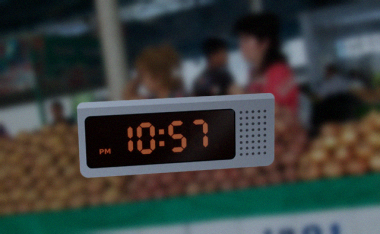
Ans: 10:57
